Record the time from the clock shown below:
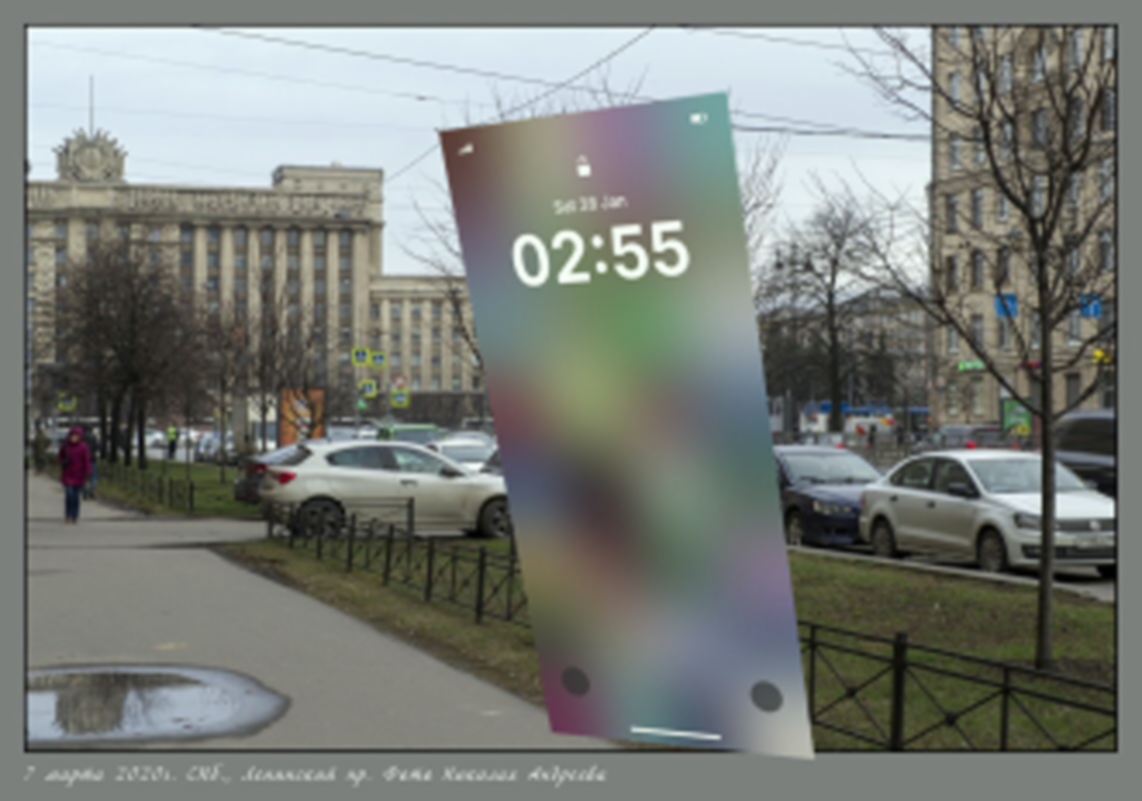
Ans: 2:55
